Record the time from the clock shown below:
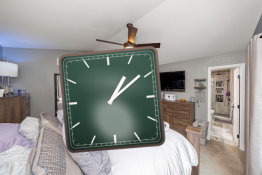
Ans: 1:09
